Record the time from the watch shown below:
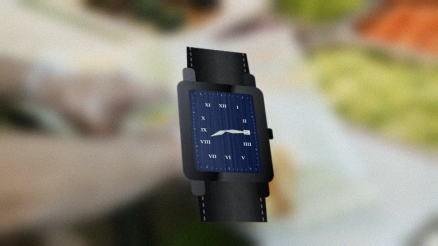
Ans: 8:15
